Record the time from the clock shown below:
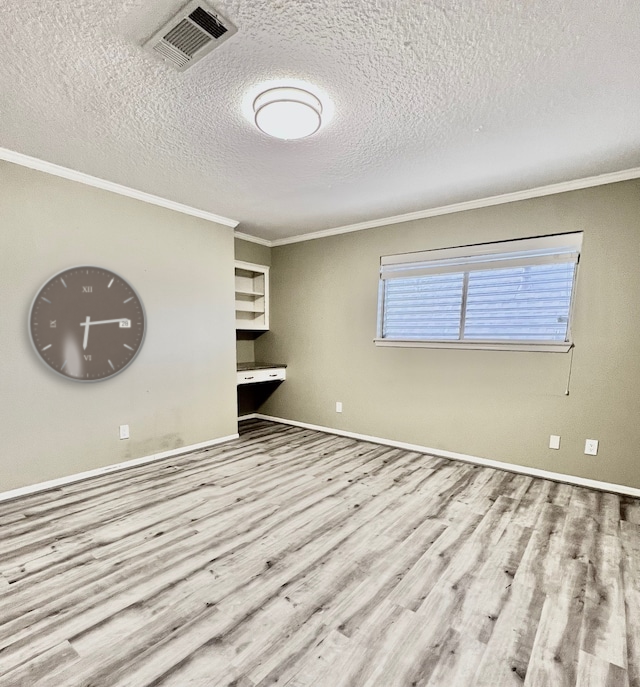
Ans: 6:14
